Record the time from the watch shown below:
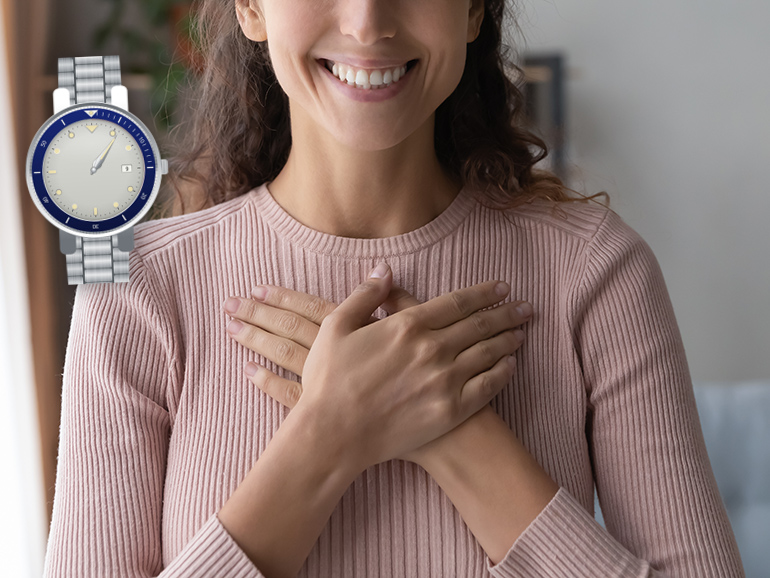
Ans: 1:06
